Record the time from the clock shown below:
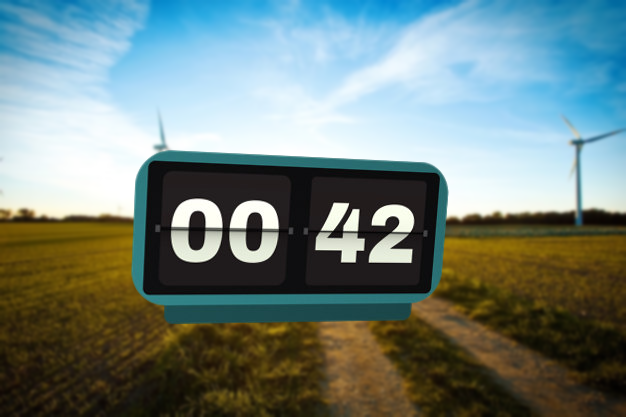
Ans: 0:42
